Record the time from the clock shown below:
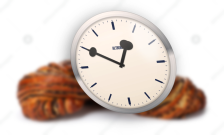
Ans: 12:50
